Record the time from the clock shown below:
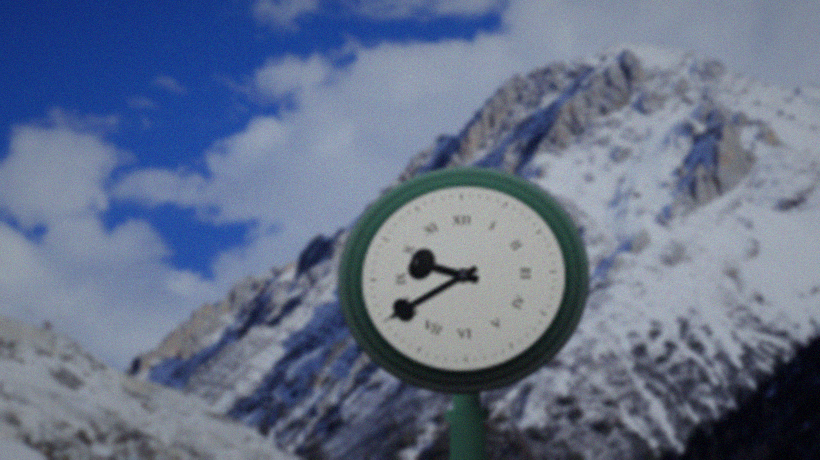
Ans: 9:40
